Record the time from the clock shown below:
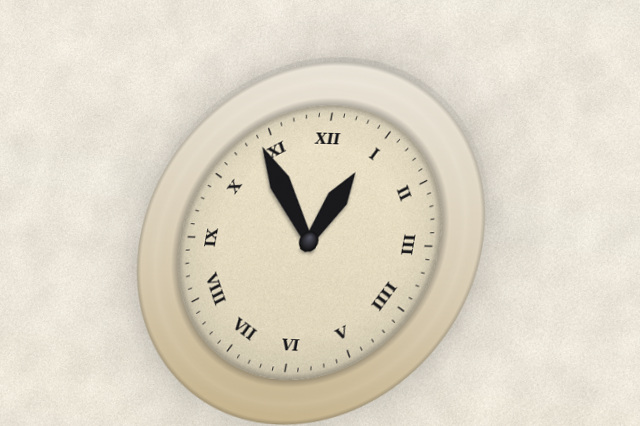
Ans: 12:54
